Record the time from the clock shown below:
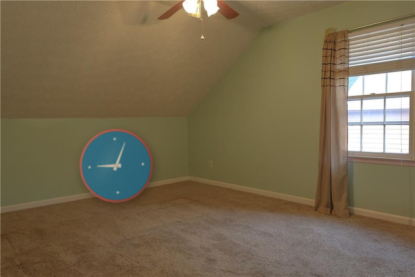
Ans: 9:04
